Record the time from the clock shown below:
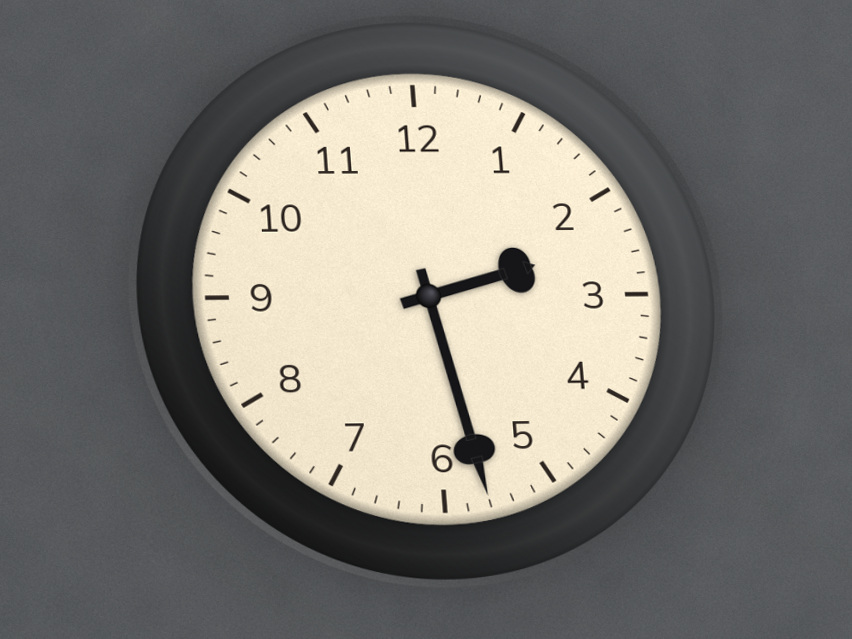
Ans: 2:28
